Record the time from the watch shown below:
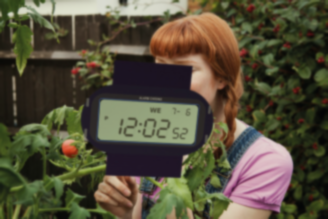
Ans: 12:02:52
